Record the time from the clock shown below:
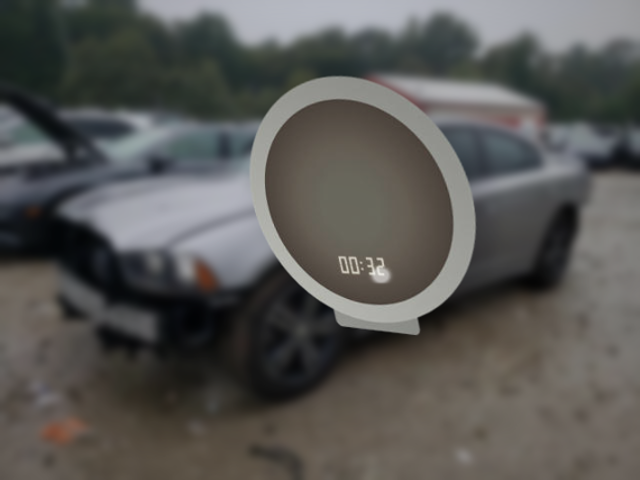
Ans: 0:32
